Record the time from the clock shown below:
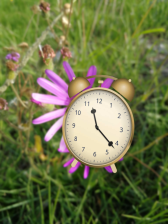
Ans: 11:22
